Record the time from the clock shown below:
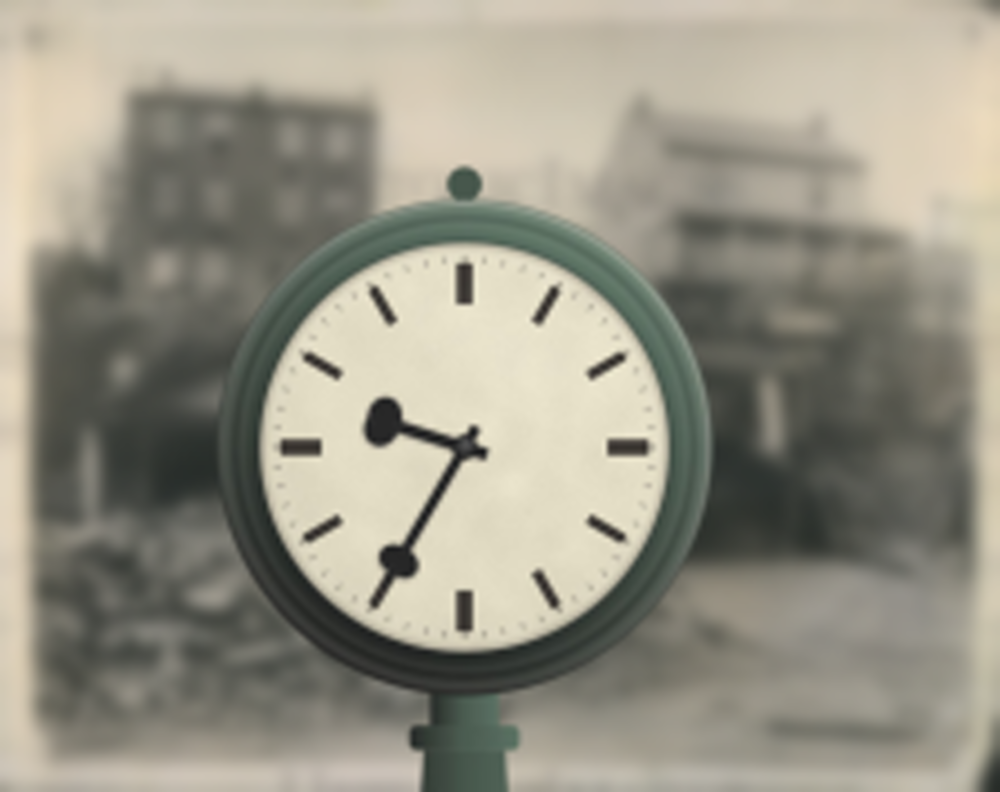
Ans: 9:35
